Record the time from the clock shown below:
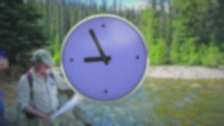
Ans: 8:56
